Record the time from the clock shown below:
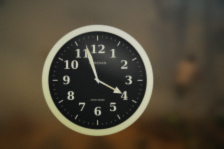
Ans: 3:57
